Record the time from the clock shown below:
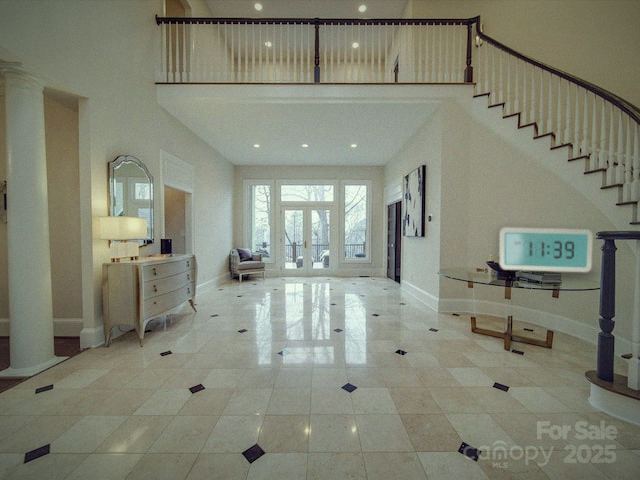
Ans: 11:39
